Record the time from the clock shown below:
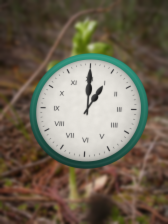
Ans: 1:00
